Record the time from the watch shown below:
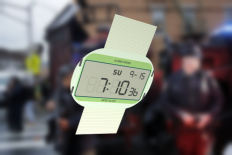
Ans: 7:10:36
